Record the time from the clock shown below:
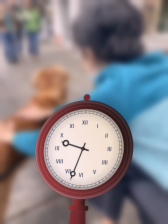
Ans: 9:33
